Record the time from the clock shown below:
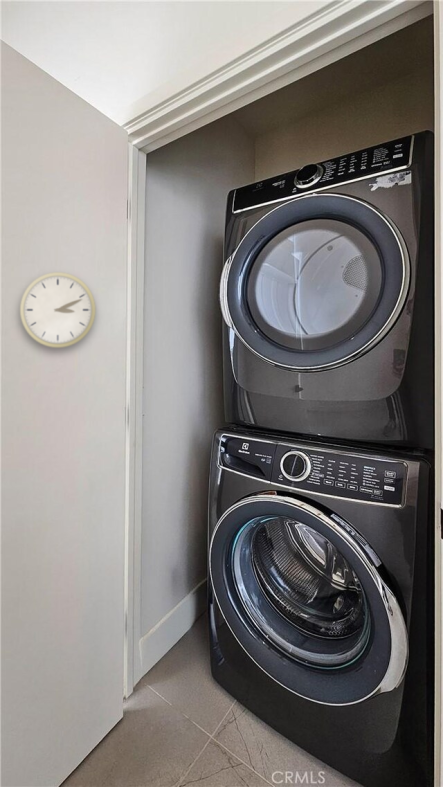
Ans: 3:11
